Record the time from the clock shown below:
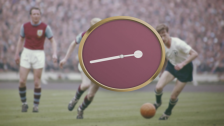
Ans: 2:43
